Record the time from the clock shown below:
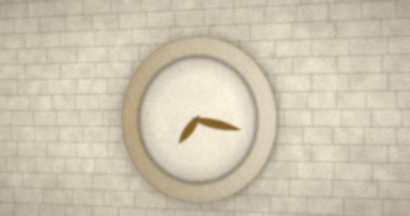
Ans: 7:17
